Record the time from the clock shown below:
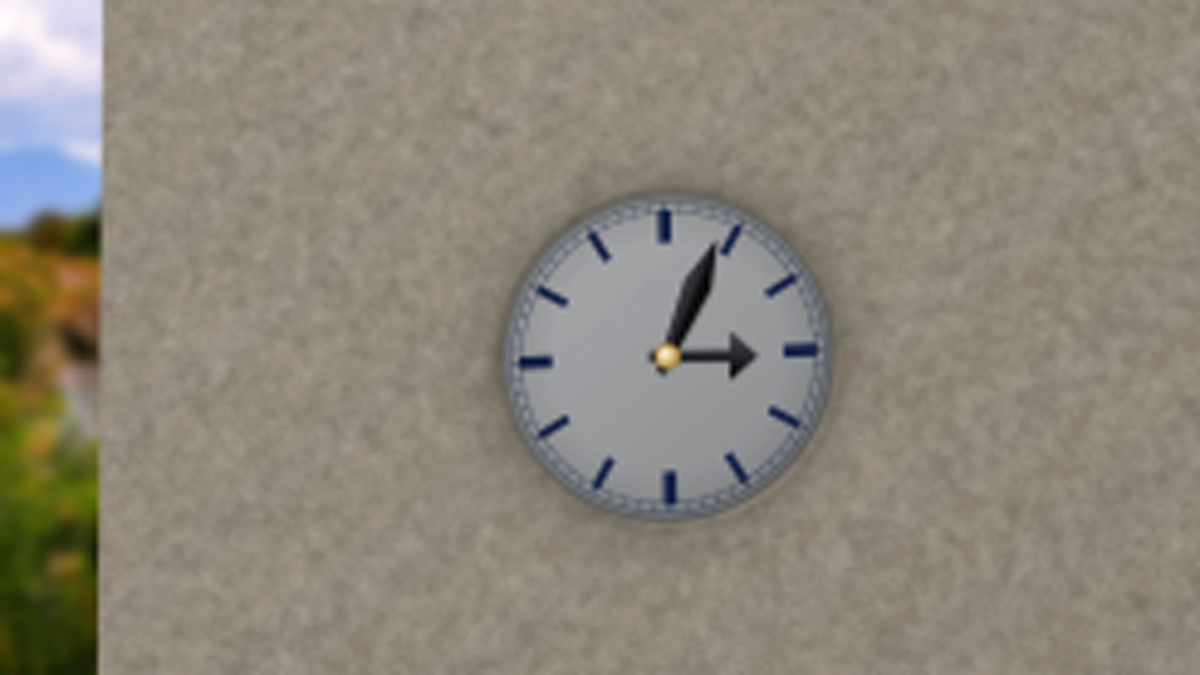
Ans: 3:04
